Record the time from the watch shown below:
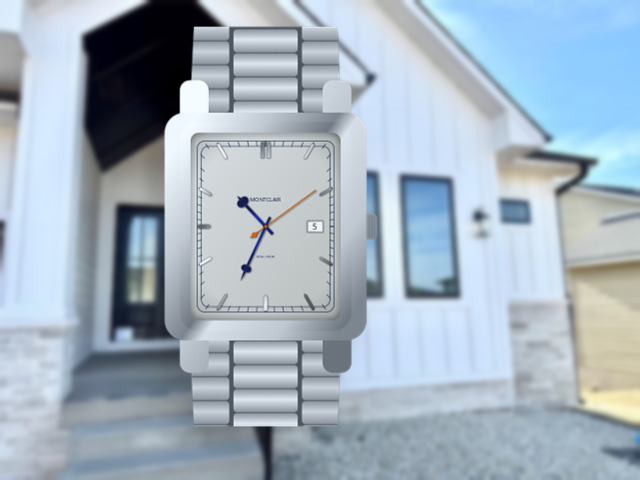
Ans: 10:34:09
